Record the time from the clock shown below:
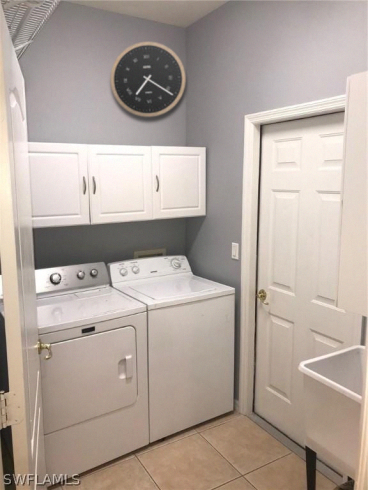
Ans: 7:21
